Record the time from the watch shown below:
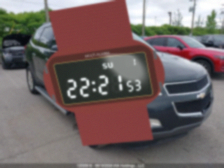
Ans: 22:21:53
